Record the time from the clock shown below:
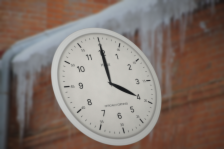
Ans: 4:00
